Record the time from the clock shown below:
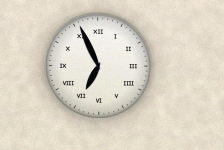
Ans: 6:56
